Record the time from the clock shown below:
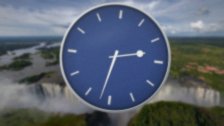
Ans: 2:32
